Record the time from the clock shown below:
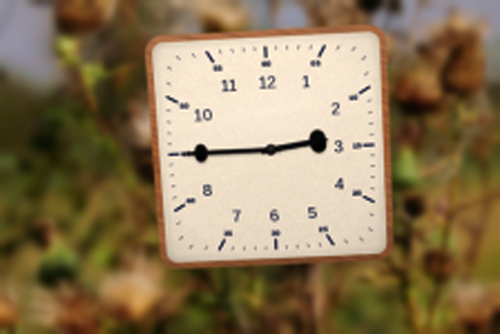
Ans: 2:45
